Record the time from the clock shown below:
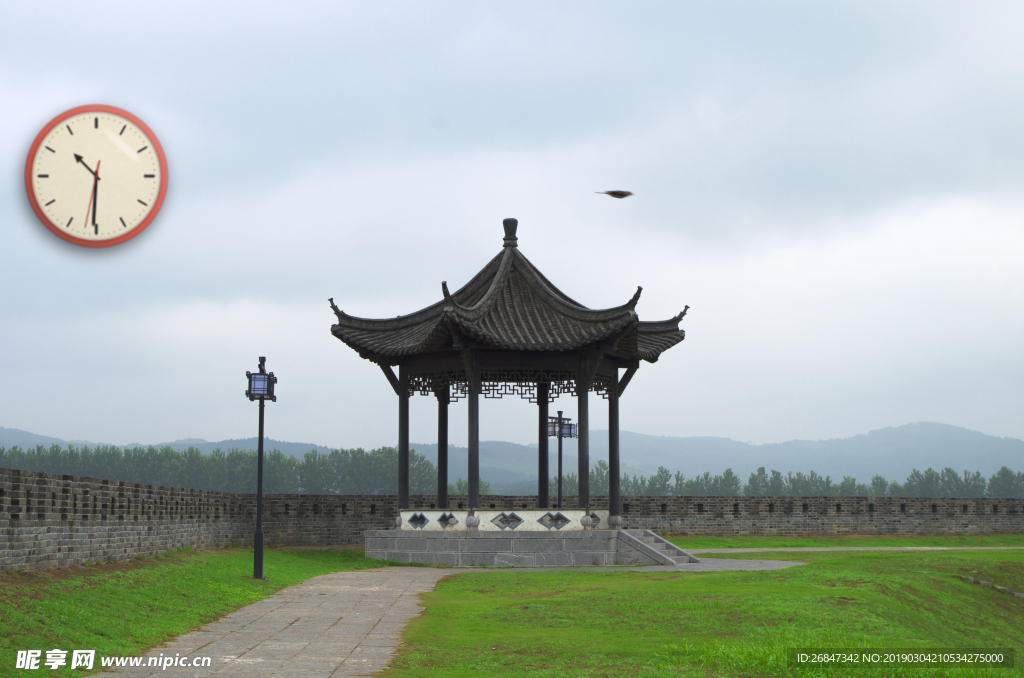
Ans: 10:30:32
